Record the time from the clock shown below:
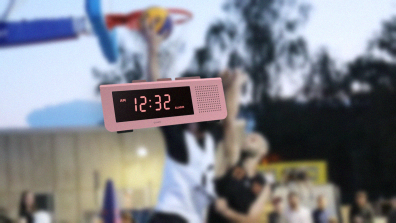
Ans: 12:32
